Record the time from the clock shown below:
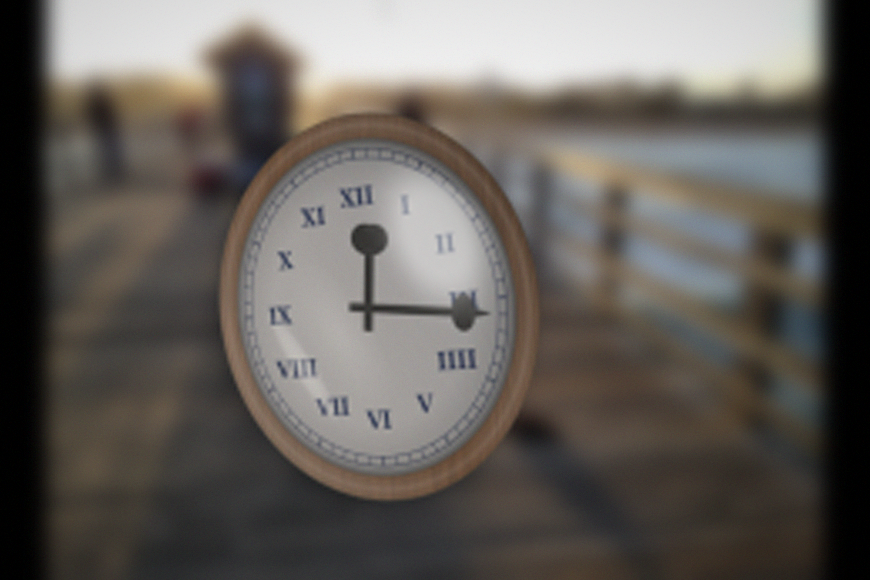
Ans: 12:16
